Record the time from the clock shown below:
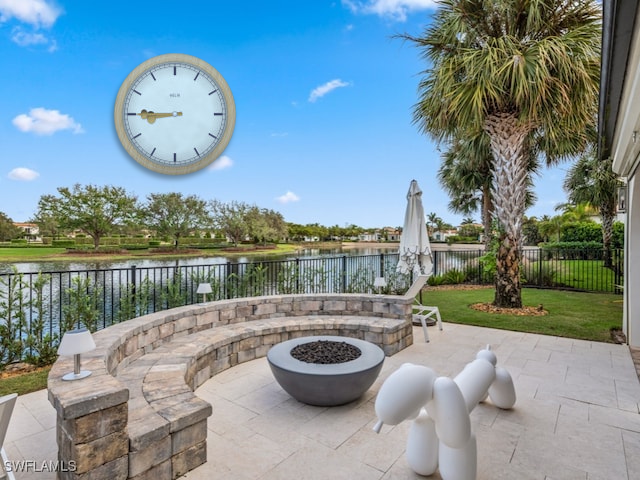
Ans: 8:45
